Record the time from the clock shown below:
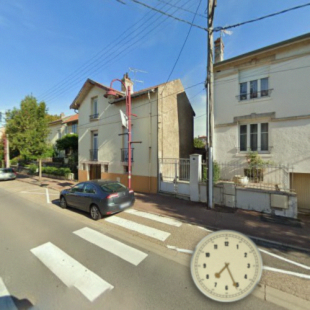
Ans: 7:26
